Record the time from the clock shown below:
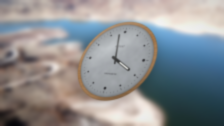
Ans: 3:58
